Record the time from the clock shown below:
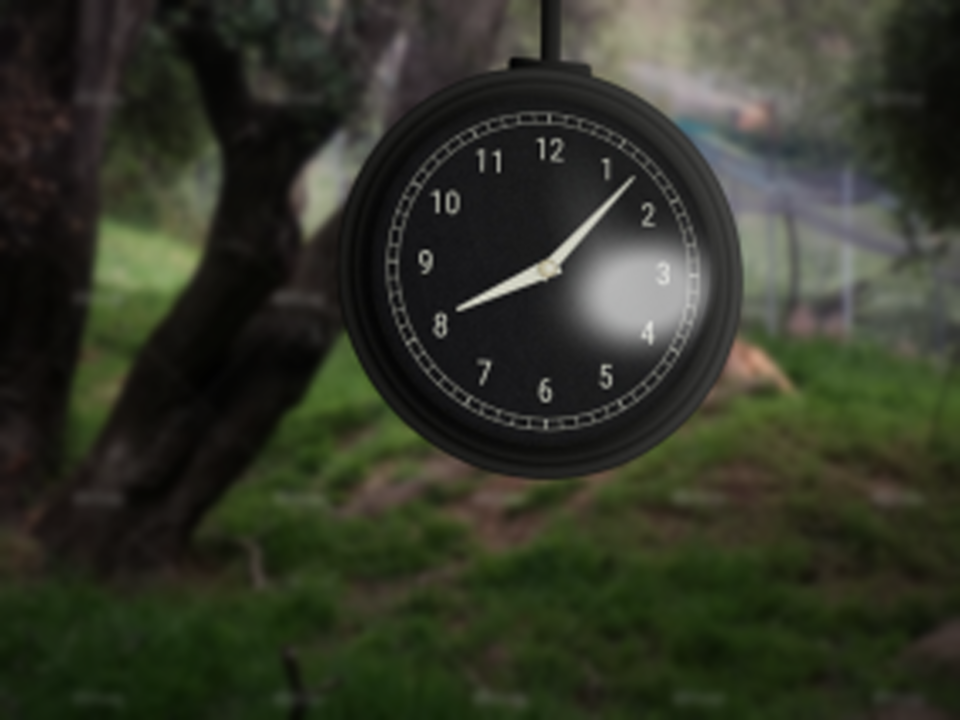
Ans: 8:07
